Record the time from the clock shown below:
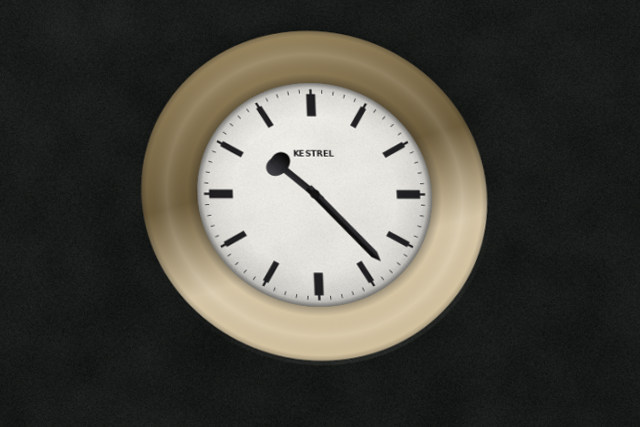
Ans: 10:23
